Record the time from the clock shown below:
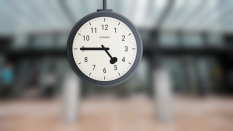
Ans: 4:45
